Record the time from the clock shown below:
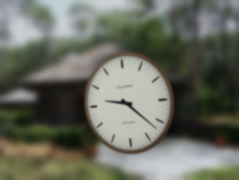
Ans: 9:22
